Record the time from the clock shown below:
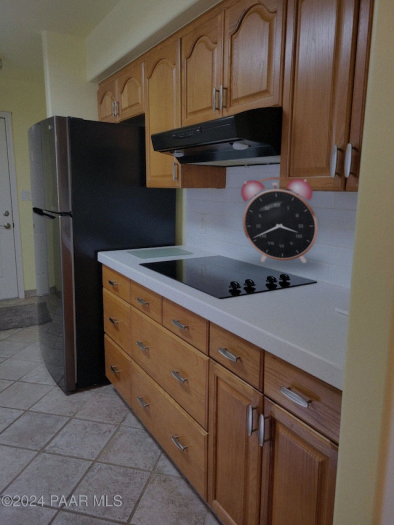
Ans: 3:41
